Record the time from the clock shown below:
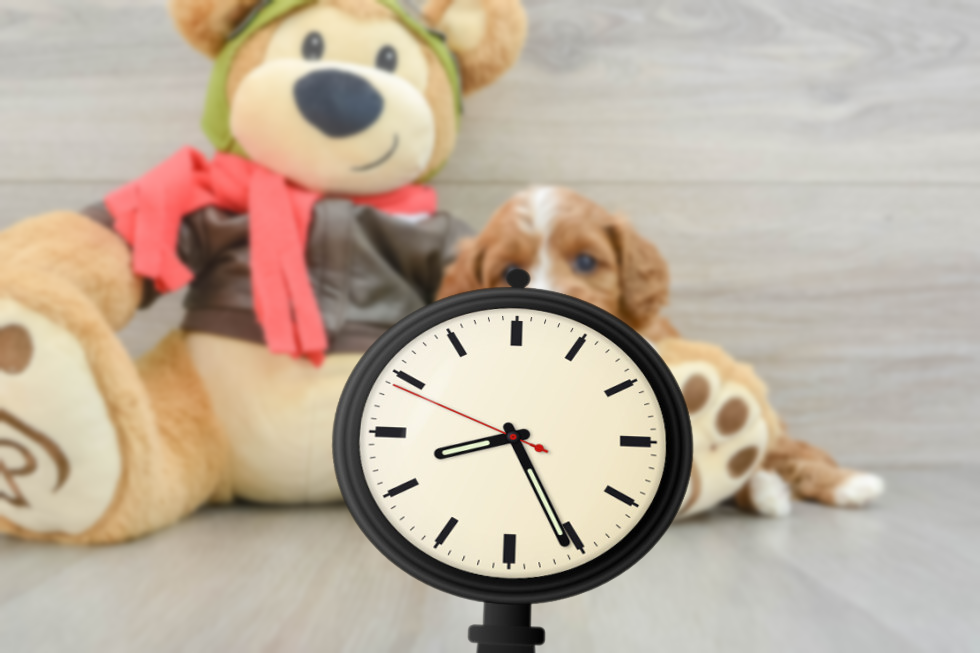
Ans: 8:25:49
